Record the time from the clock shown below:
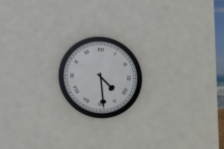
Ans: 4:29
